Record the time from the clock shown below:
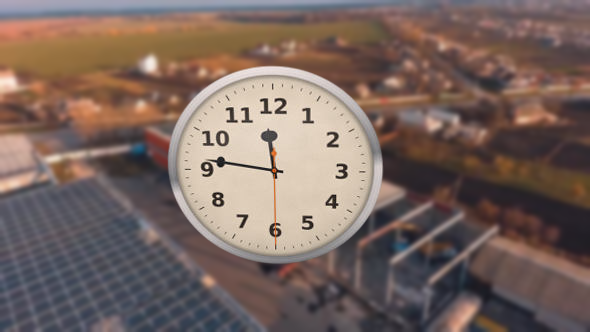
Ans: 11:46:30
